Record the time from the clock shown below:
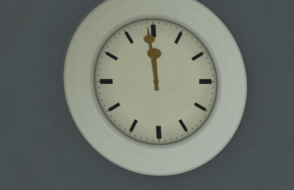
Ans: 11:59
